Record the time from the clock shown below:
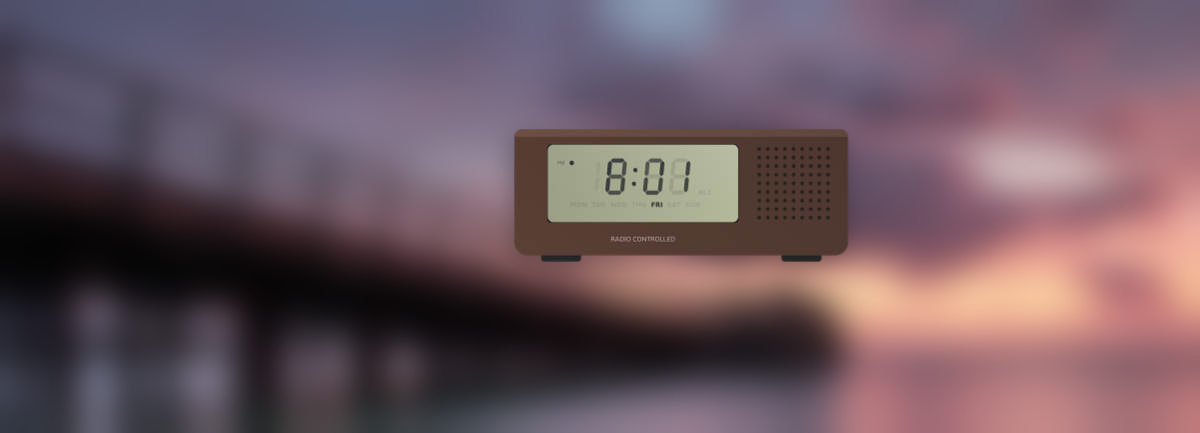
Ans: 8:01
